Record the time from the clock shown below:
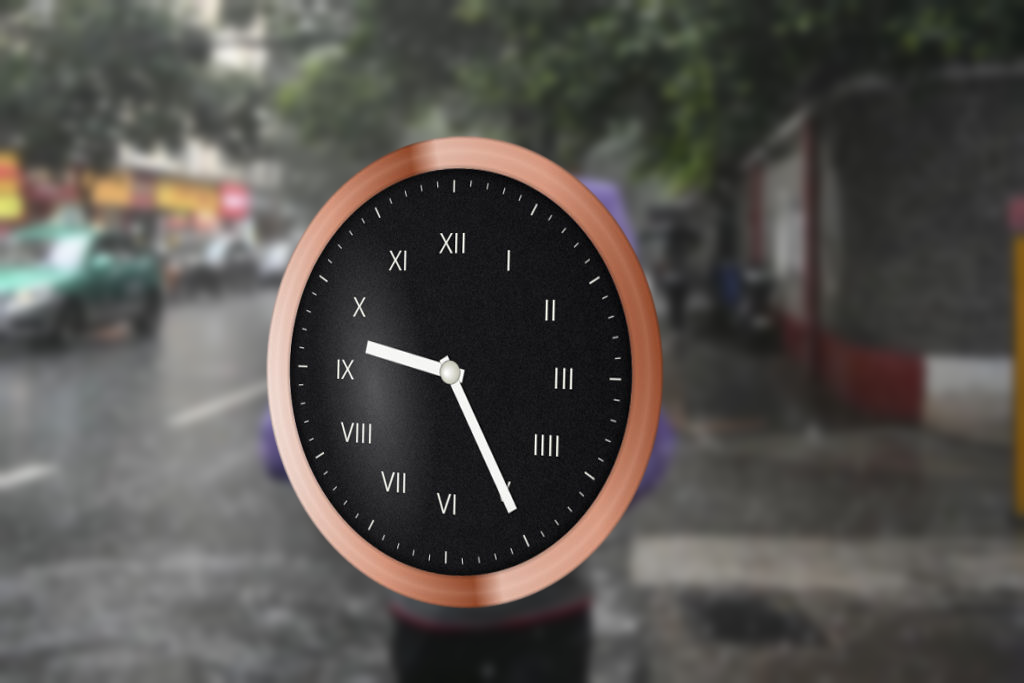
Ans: 9:25
